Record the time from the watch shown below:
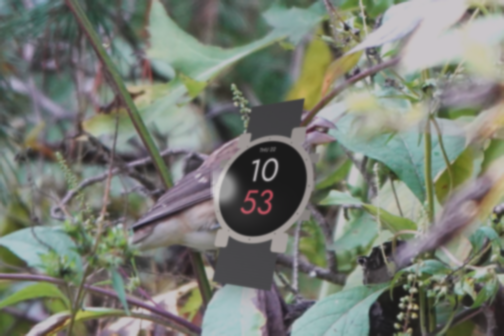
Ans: 10:53
